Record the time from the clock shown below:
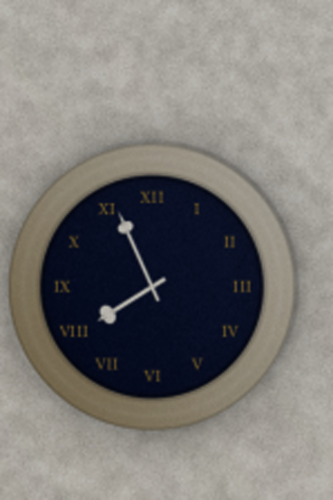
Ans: 7:56
